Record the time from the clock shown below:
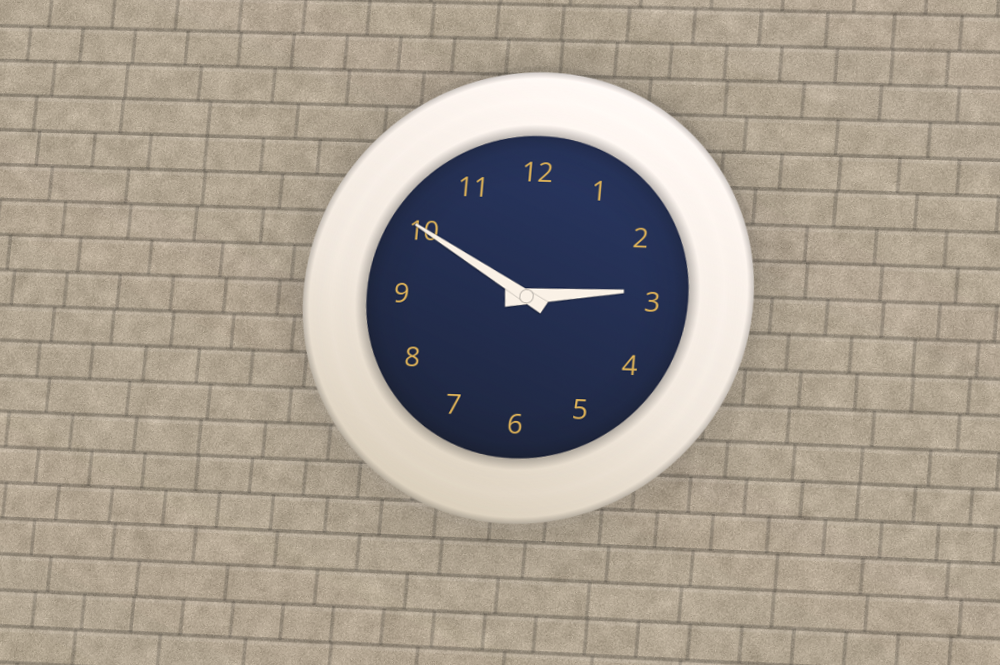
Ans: 2:50
